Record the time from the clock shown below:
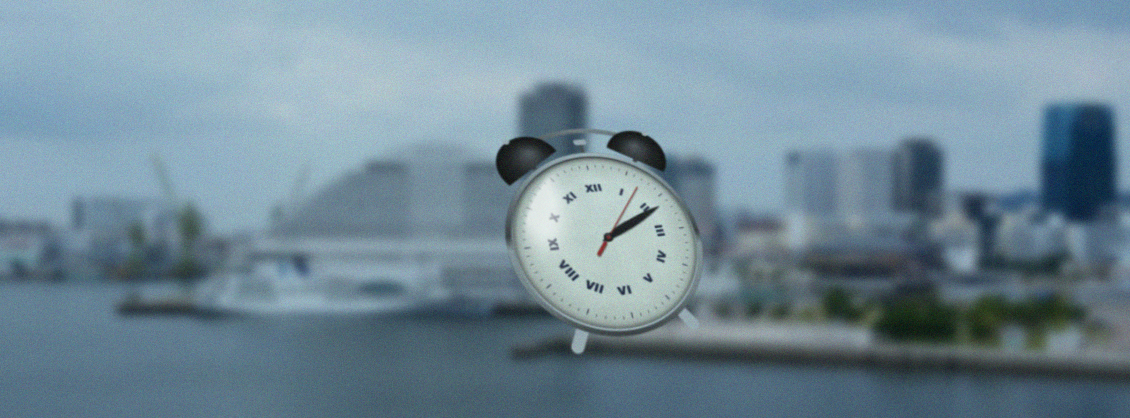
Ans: 2:11:07
